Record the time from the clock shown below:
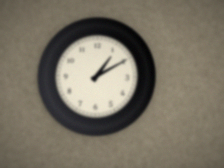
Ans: 1:10
